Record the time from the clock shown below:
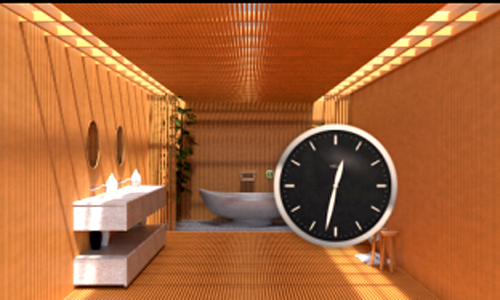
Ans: 12:32
